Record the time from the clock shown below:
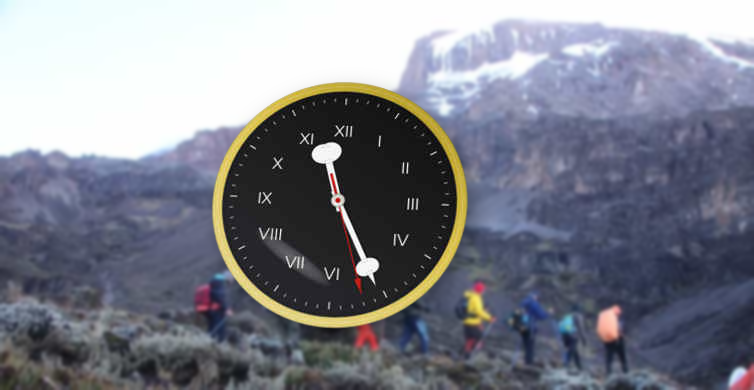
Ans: 11:25:27
